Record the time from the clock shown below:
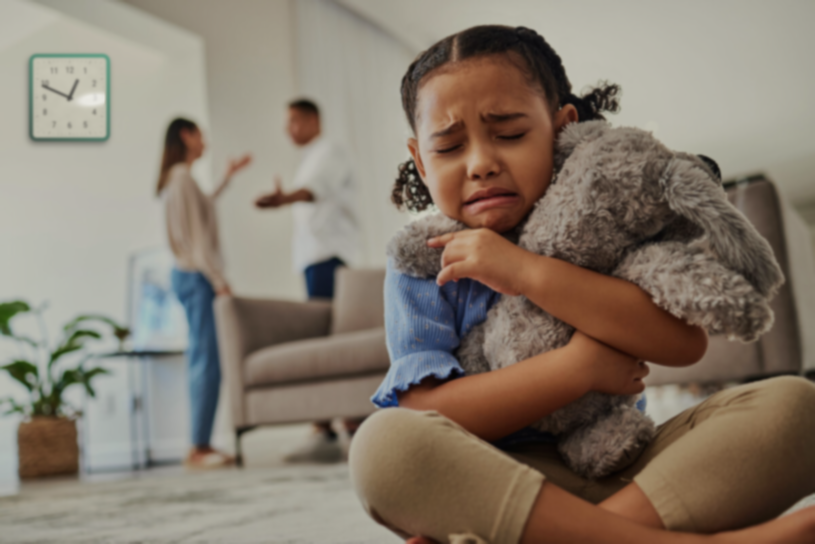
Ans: 12:49
